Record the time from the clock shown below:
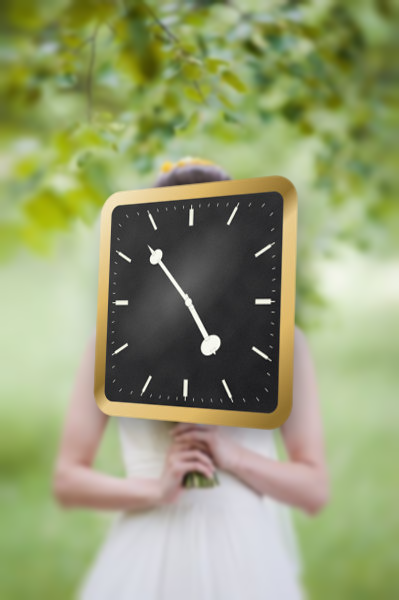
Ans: 4:53
